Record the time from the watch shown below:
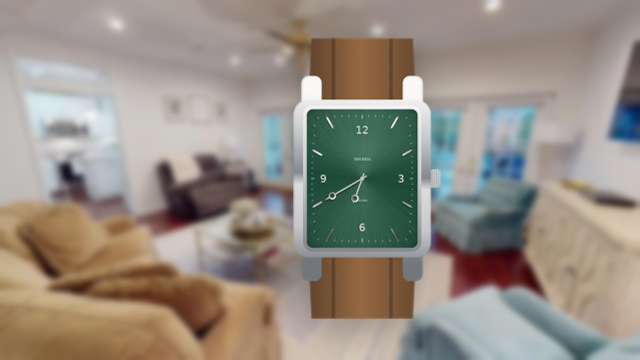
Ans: 6:40
